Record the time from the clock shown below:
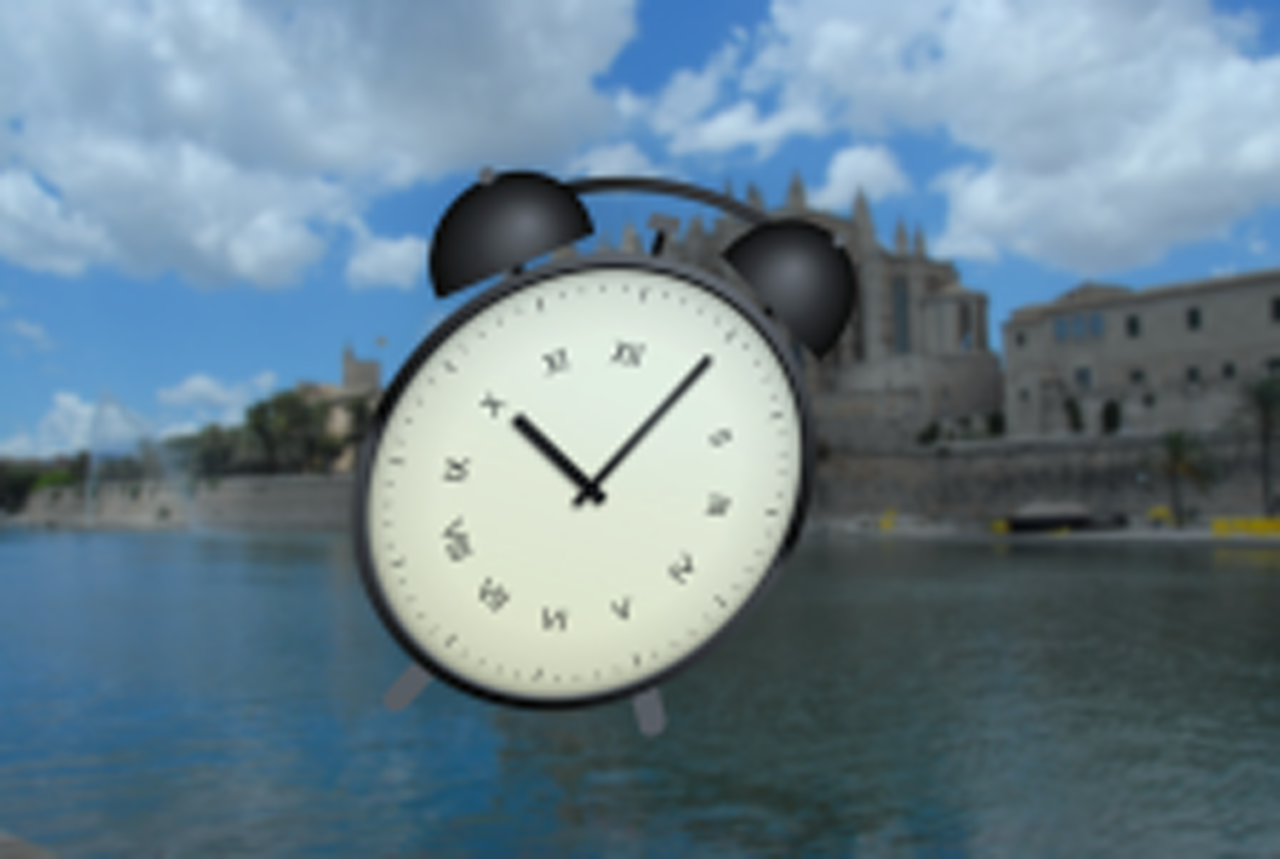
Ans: 10:05
